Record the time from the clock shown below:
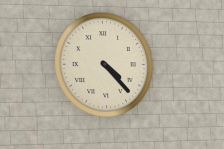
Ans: 4:23
